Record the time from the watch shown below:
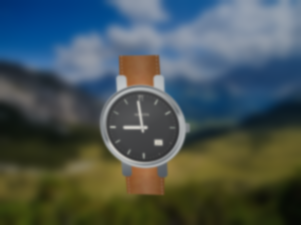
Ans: 8:59
